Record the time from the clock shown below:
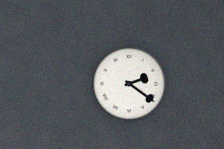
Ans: 2:21
